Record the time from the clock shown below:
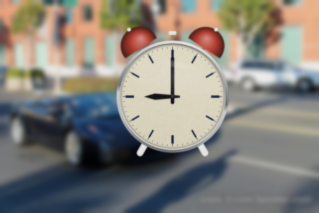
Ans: 9:00
